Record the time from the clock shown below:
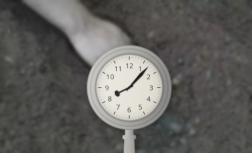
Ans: 8:07
